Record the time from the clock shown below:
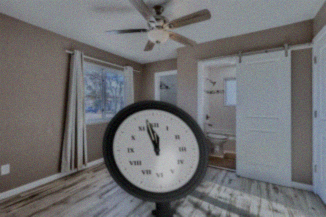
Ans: 11:58
